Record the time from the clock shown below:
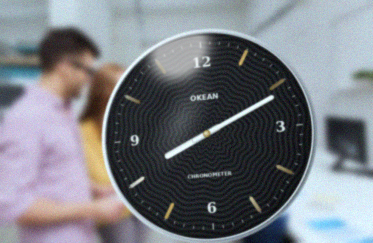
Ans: 8:11
